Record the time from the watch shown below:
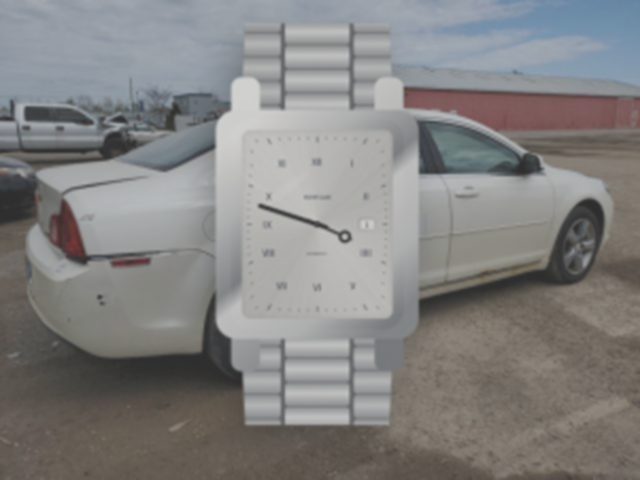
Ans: 3:48
